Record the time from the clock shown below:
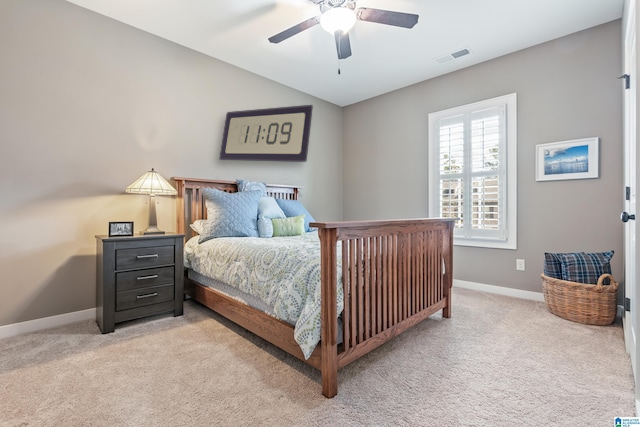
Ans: 11:09
